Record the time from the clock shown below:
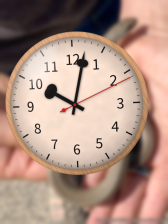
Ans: 10:02:11
